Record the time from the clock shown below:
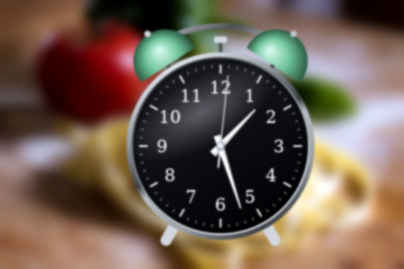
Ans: 1:27:01
